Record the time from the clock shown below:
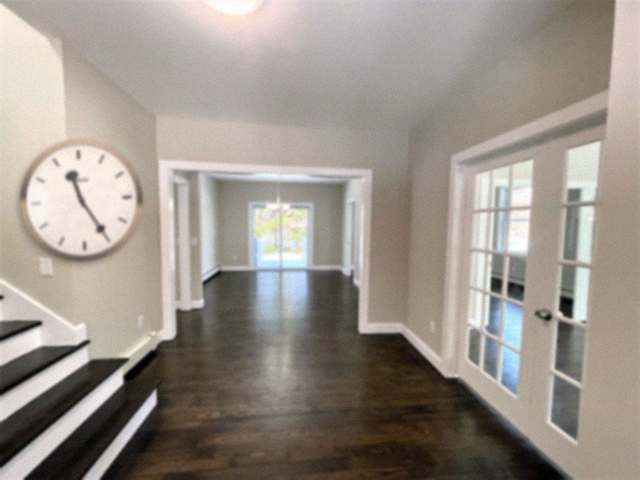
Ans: 11:25
